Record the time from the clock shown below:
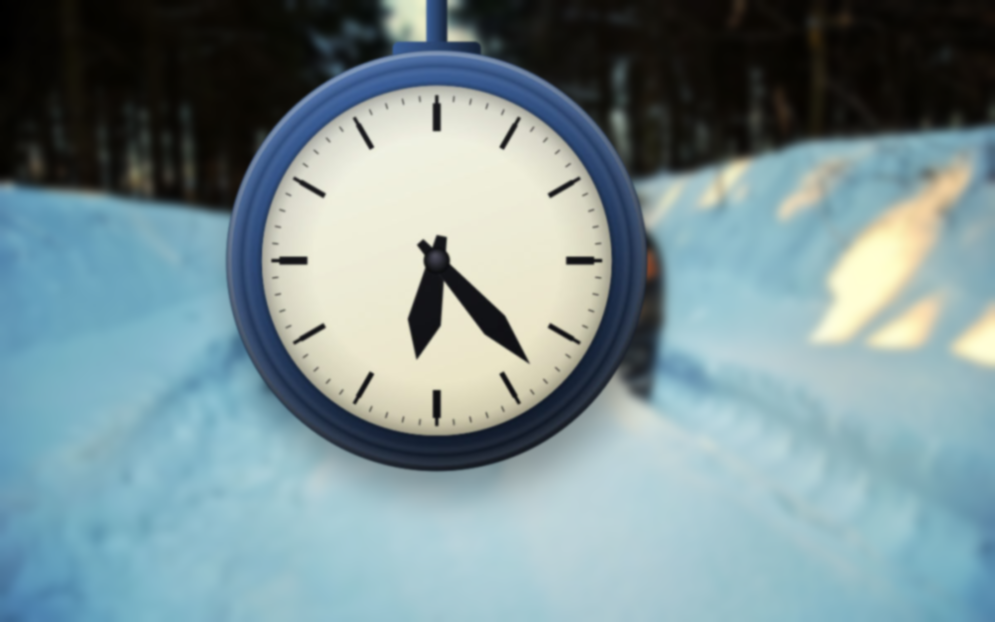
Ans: 6:23
